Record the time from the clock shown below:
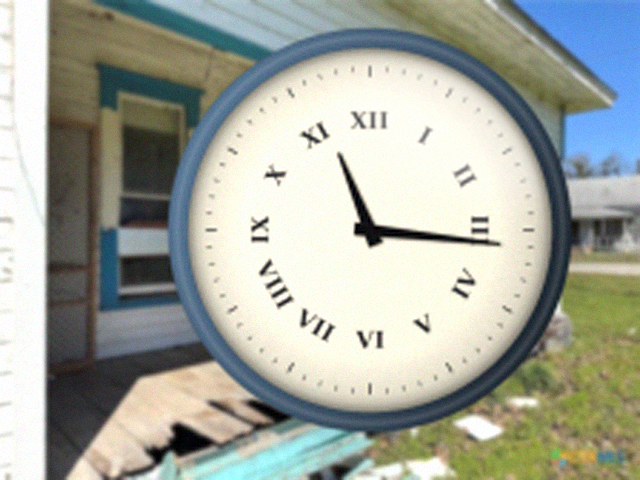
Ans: 11:16
